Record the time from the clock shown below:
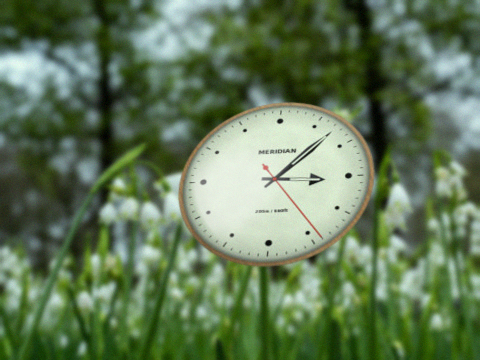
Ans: 3:07:24
